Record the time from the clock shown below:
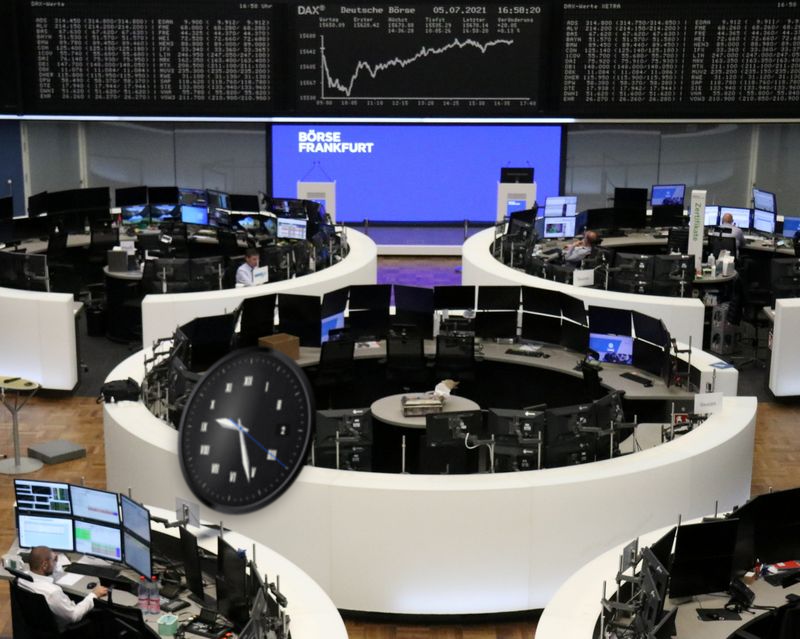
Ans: 9:26:20
